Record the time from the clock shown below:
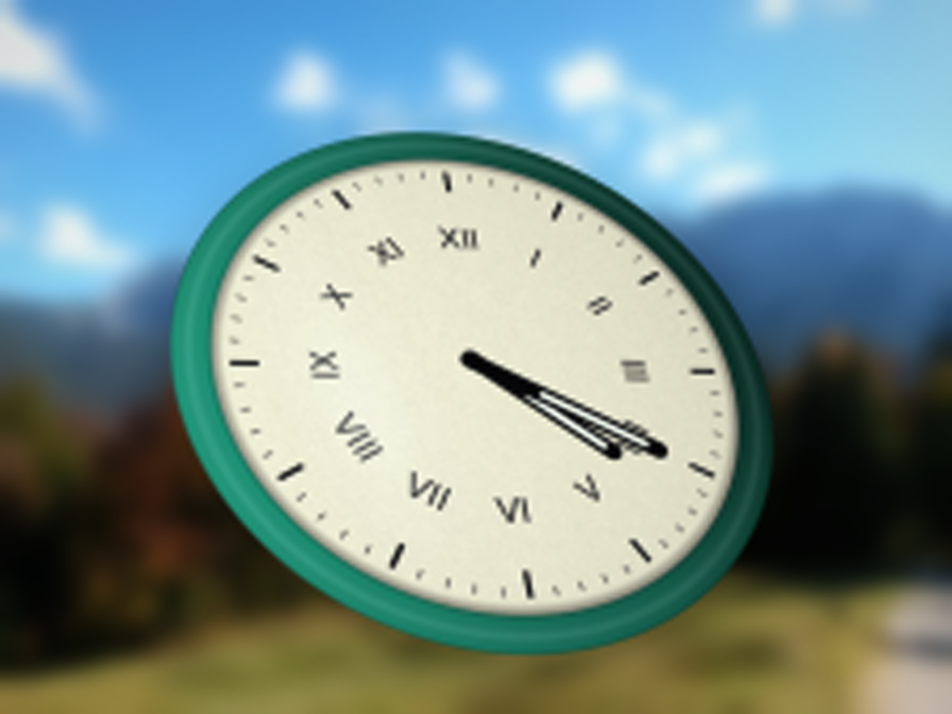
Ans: 4:20
